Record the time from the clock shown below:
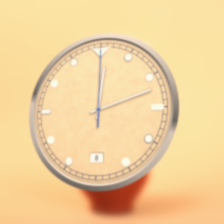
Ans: 12:12:00
